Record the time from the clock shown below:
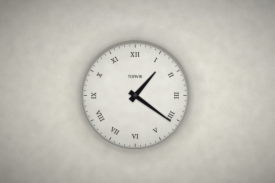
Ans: 1:21
